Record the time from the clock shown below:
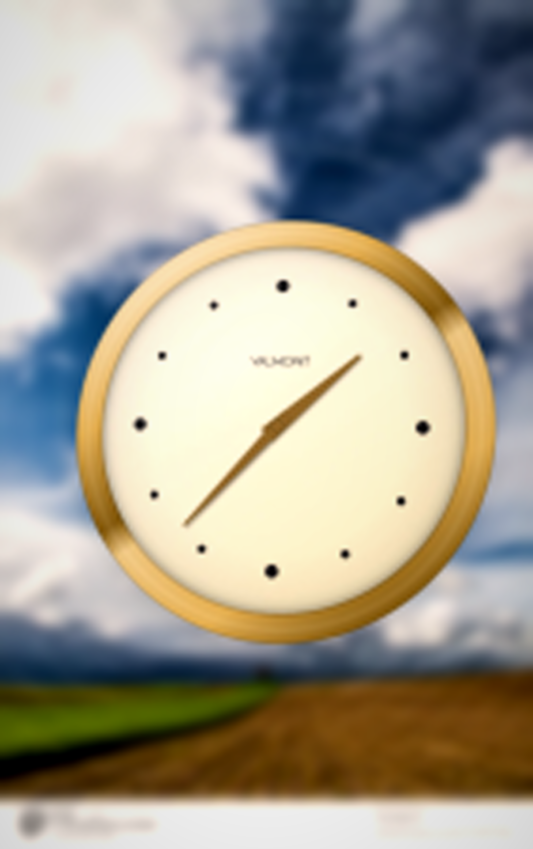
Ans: 1:37
